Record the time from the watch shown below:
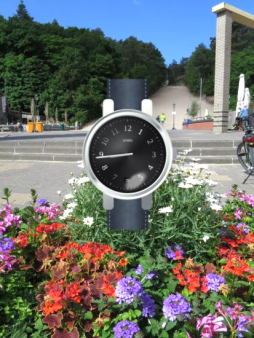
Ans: 8:44
